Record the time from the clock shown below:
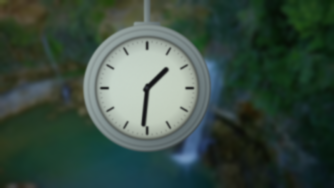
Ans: 1:31
